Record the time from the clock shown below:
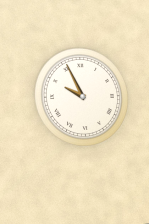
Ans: 9:56
